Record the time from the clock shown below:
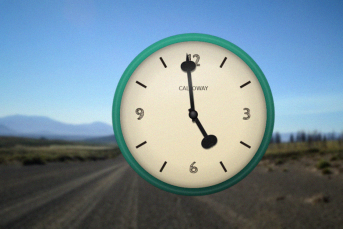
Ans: 4:59
